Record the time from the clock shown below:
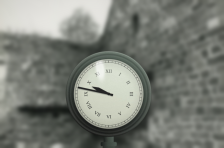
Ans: 9:47
